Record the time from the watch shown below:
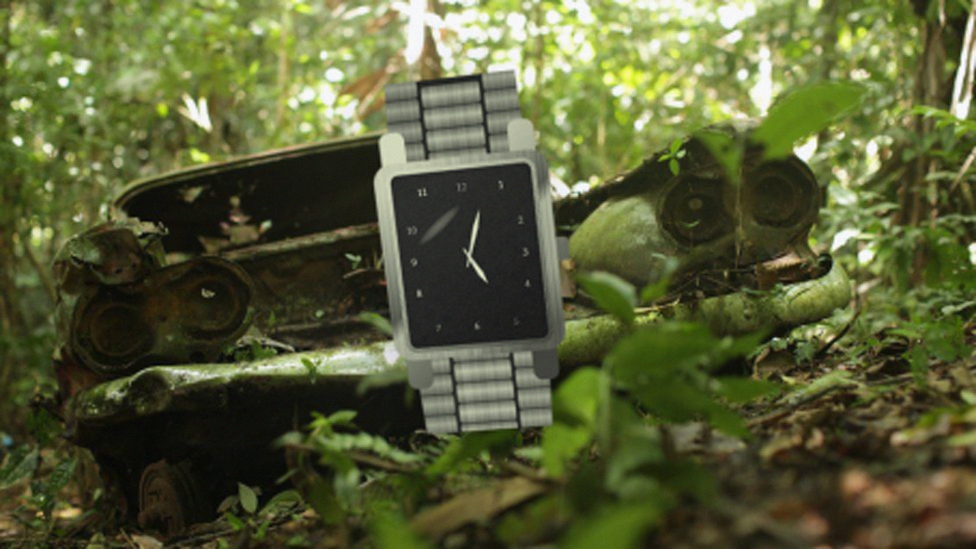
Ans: 5:03
